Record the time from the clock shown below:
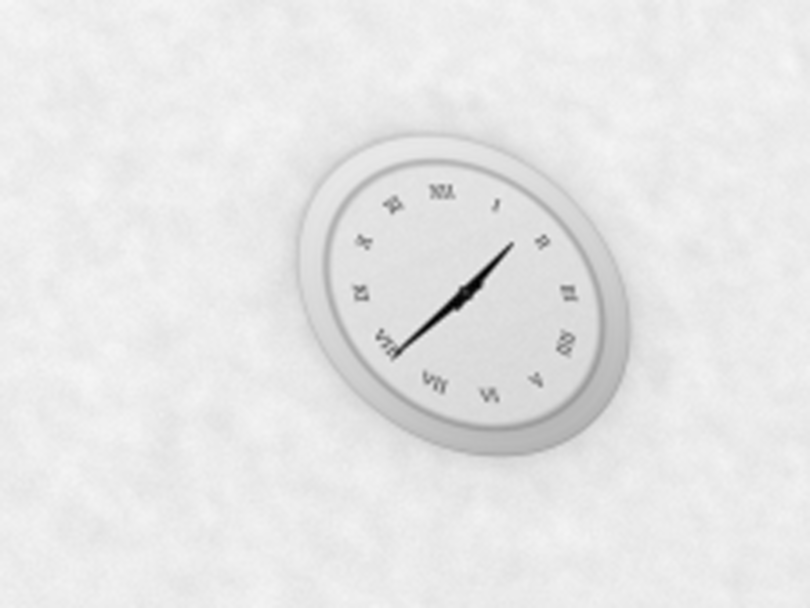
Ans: 1:39
